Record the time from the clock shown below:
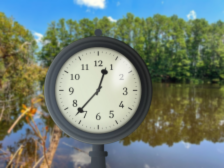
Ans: 12:37
